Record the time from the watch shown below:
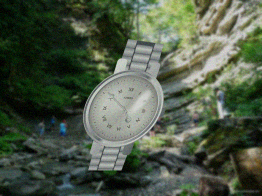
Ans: 4:51
